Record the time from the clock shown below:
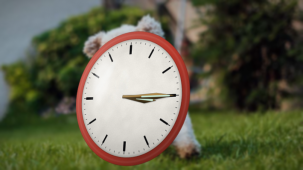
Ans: 3:15
